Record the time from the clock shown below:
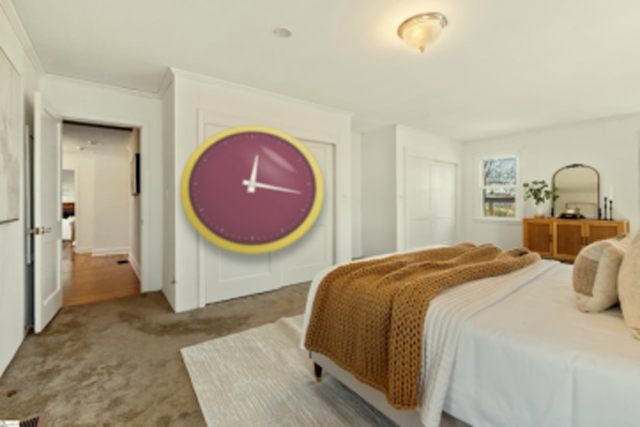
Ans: 12:17
